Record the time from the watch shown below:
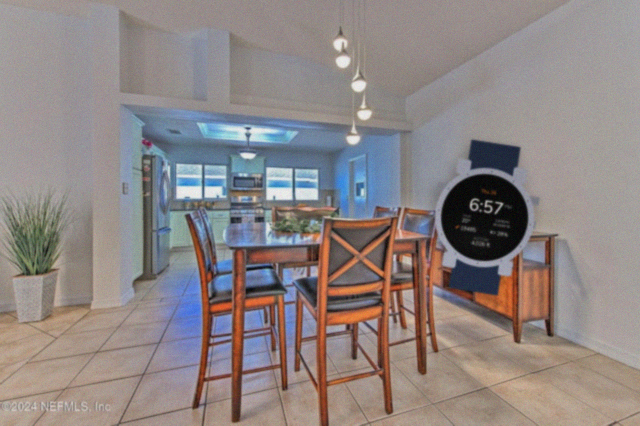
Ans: 6:57
